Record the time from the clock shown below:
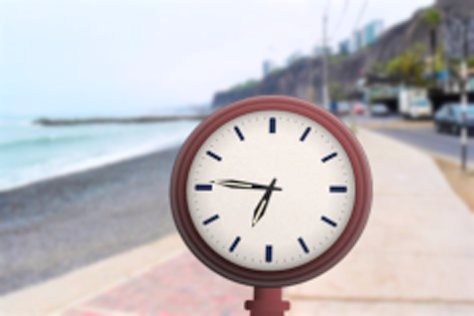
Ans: 6:46
